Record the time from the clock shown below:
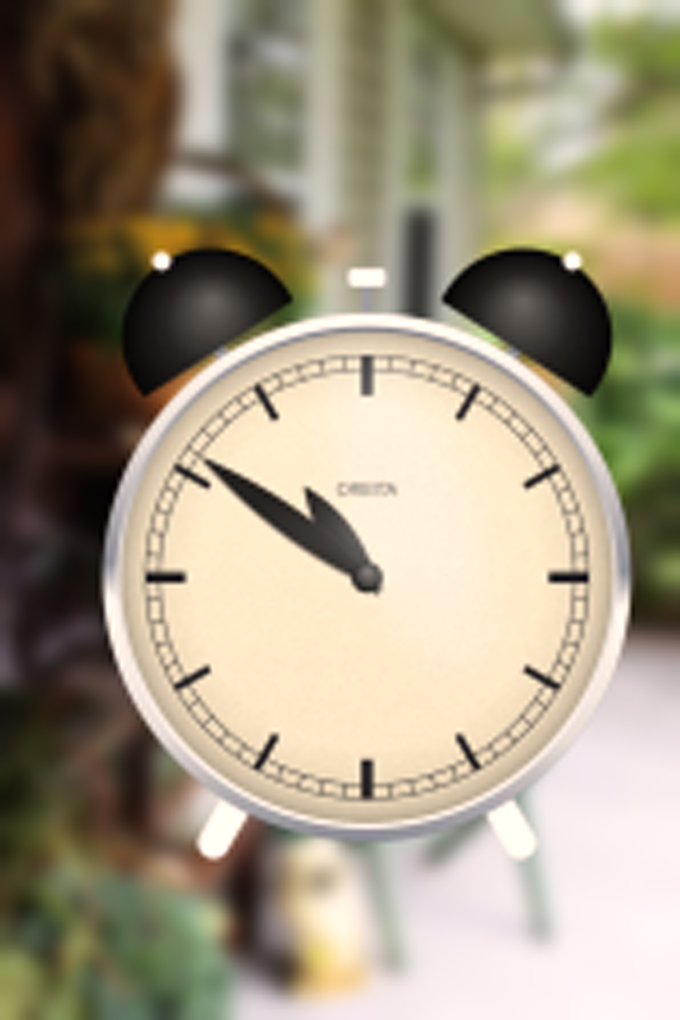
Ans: 10:51
